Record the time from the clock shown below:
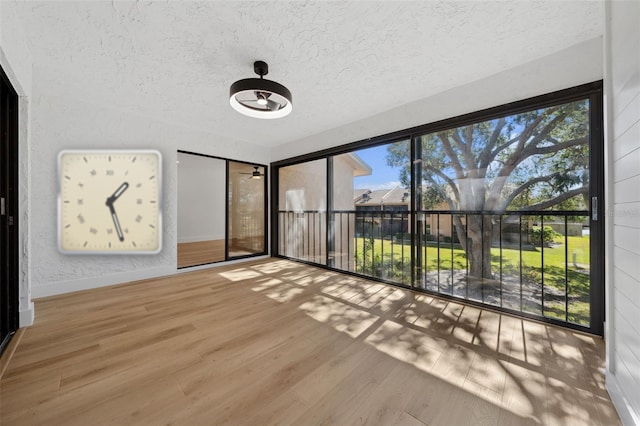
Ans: 1:27
